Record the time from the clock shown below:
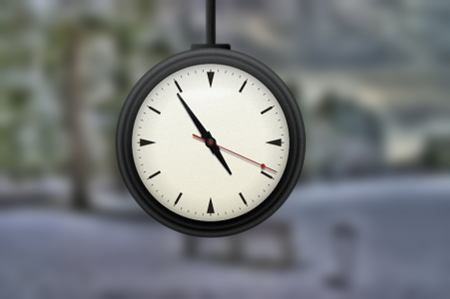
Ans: 4:54:19
